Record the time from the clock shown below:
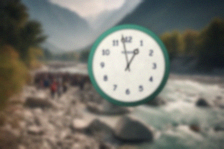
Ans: 12:58
